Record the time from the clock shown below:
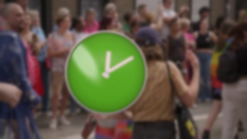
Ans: 12:10
